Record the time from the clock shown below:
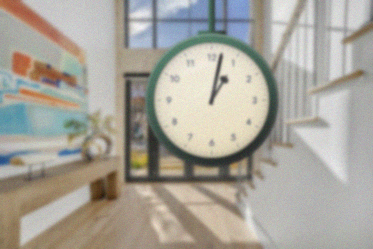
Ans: 1:02
